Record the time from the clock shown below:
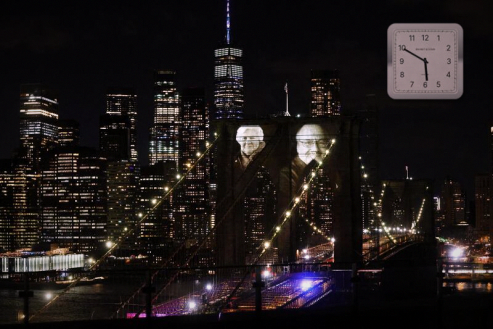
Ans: 5:50
